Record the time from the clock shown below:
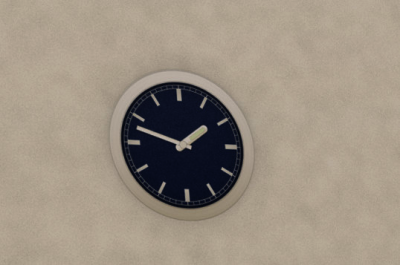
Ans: 1:48
